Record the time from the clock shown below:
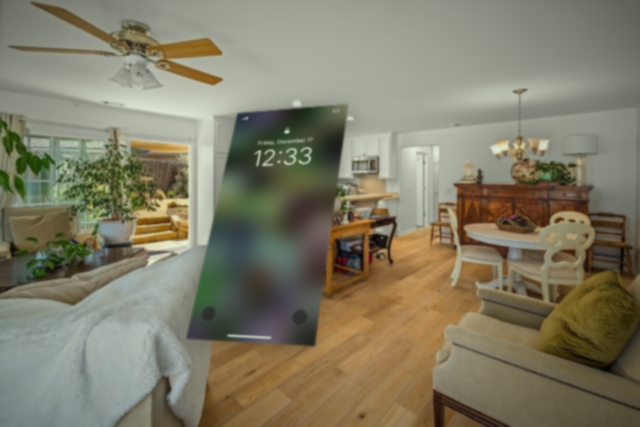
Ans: 12:33
